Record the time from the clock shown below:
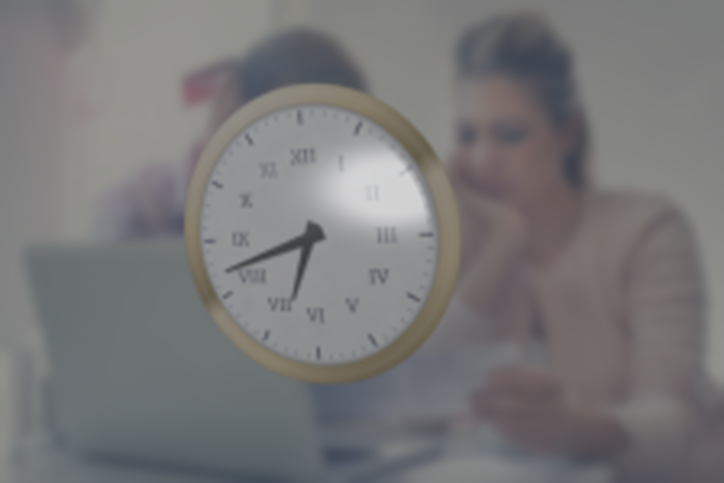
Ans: 6:42
